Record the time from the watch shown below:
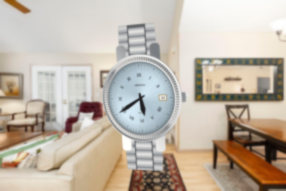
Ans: 5:40
